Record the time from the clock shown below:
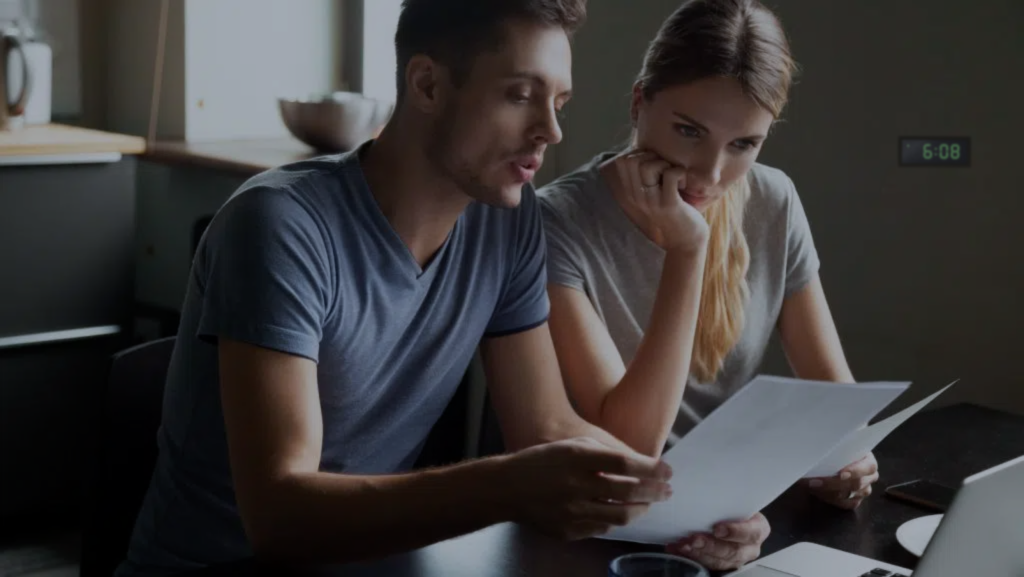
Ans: 6:08
